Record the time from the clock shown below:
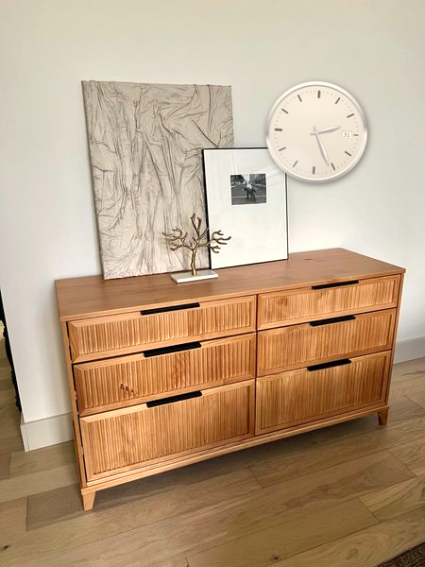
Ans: 2:26
